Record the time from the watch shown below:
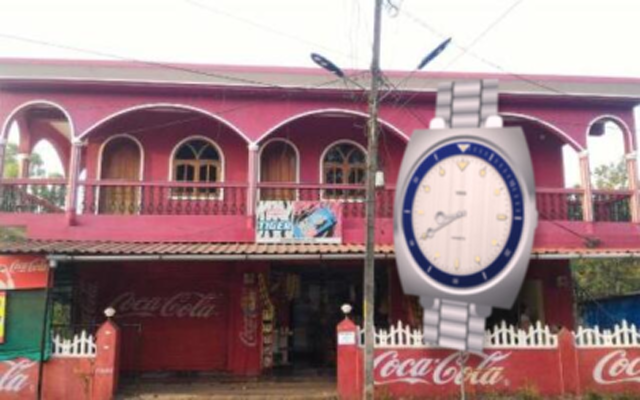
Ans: 8:40
